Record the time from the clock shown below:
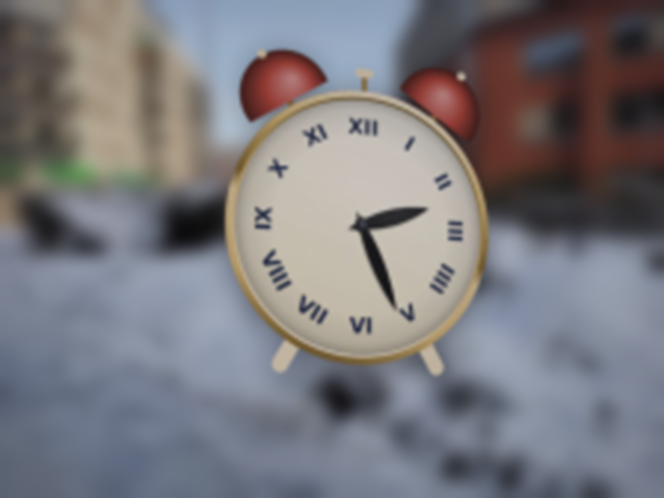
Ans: 2:26
